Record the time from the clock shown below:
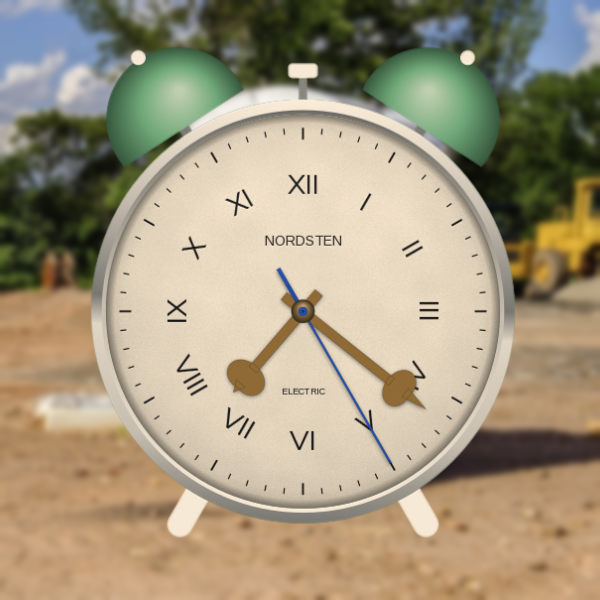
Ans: 7:21:25
